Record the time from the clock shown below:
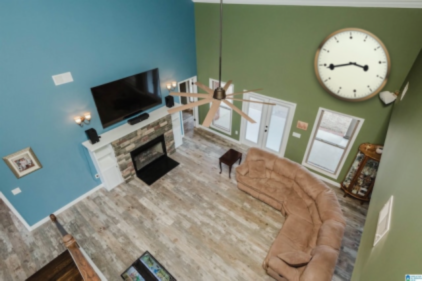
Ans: 3:44
